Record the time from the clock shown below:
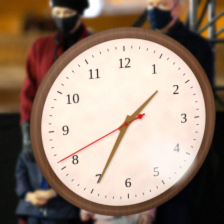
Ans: 1:34:41
